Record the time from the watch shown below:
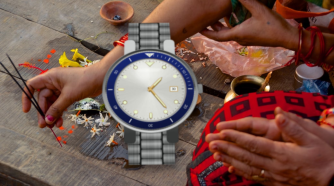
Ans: 1:24
